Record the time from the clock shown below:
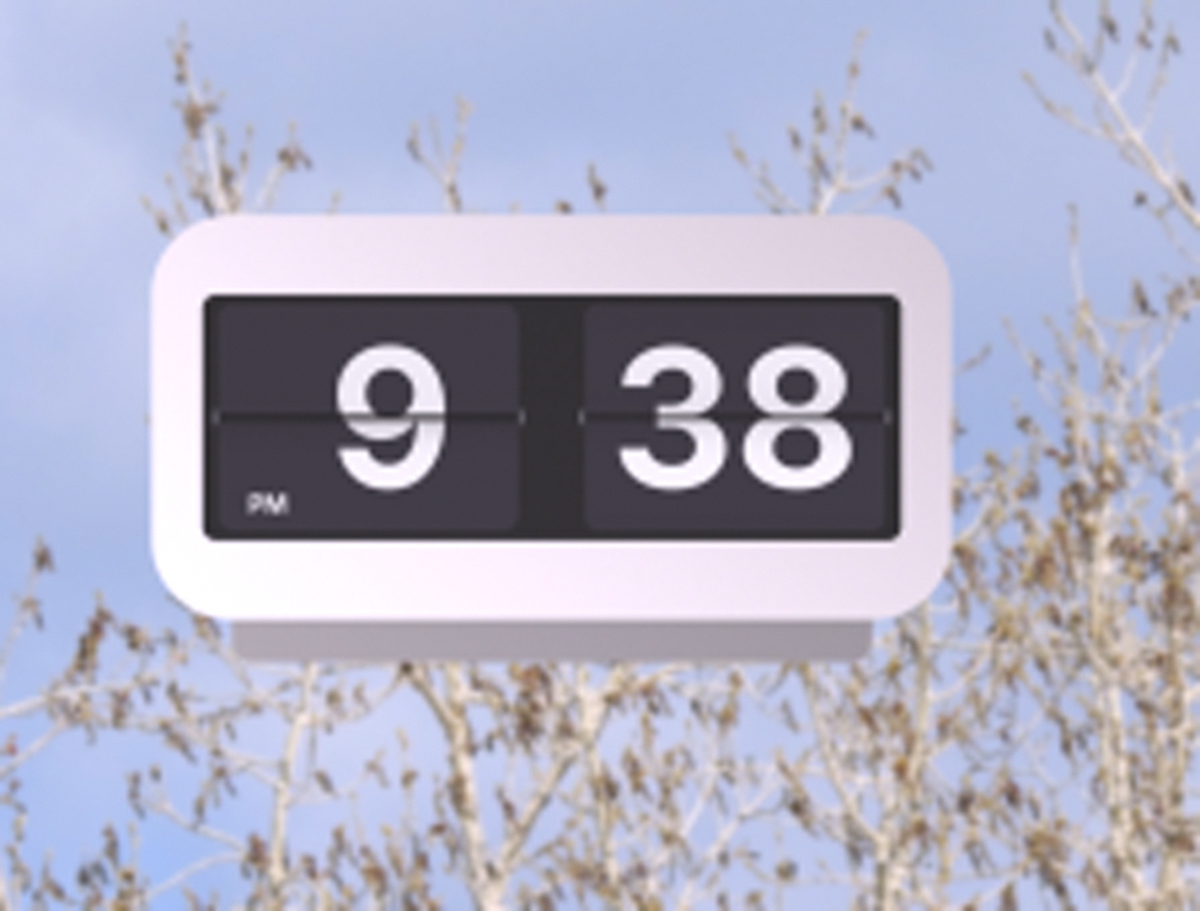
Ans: 9:38
